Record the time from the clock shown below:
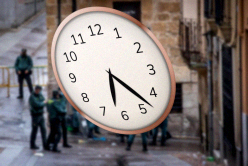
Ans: 6:23
